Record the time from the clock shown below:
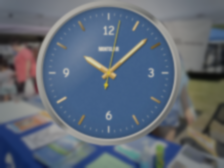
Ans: 10:08:02
